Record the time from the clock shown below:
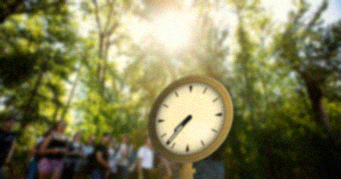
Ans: 7:37
